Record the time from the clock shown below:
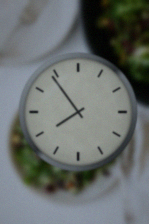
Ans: 7:54
